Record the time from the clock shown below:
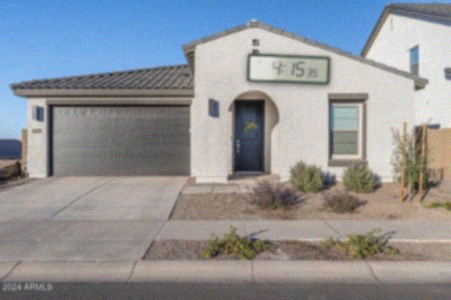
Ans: 4:15
